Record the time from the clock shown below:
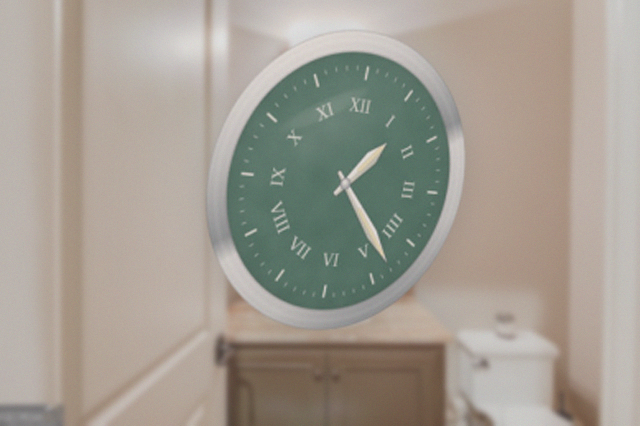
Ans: 1:23
